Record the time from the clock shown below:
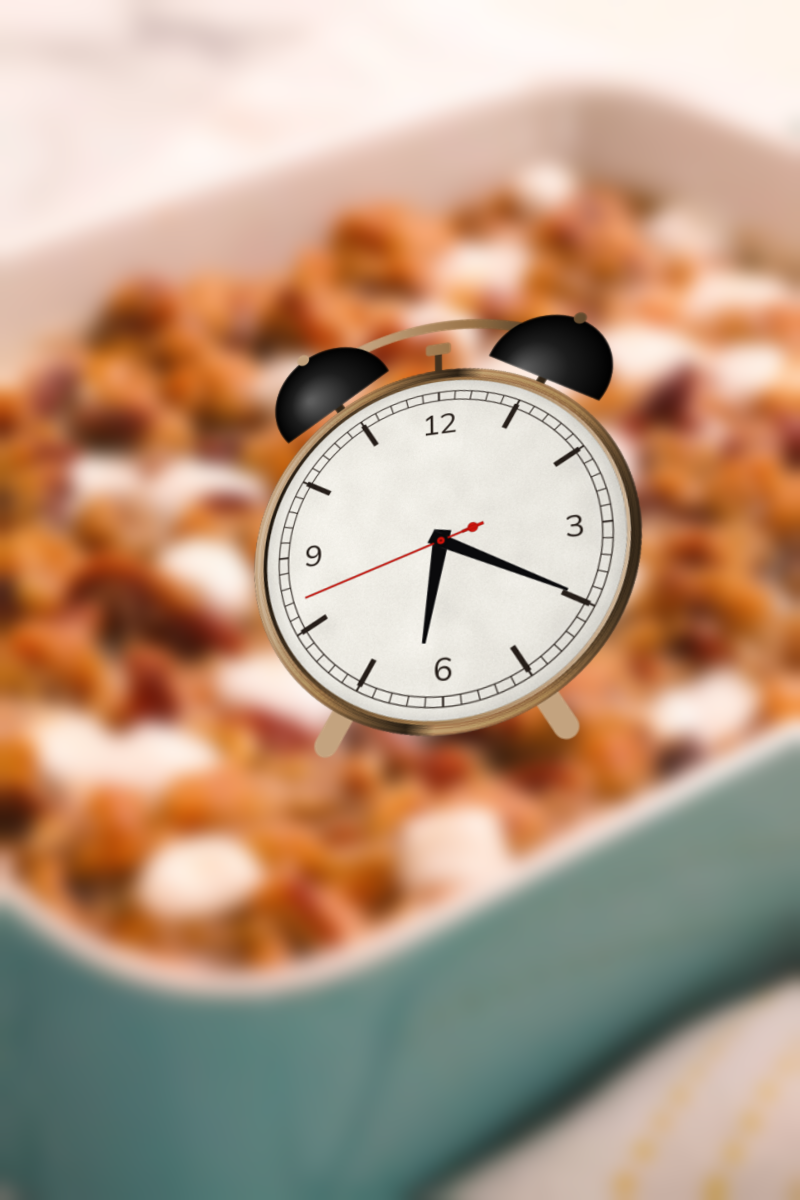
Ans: 6:19:42
